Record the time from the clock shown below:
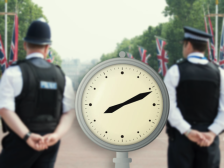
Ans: 8:11
